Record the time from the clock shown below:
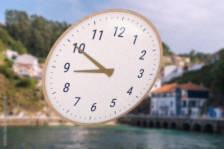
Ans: 8:50
